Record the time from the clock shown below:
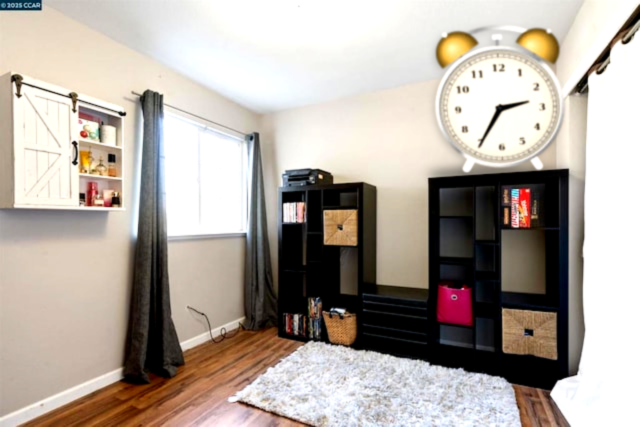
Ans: 2:35
